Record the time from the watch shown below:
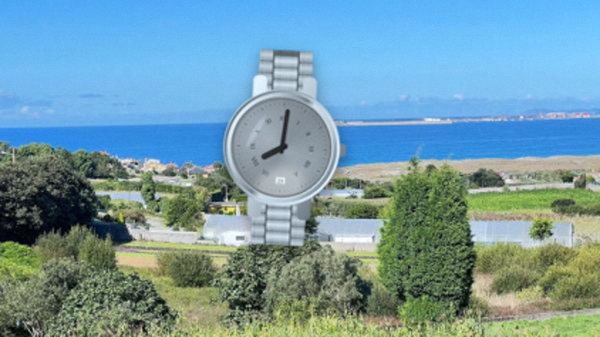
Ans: 8:01
